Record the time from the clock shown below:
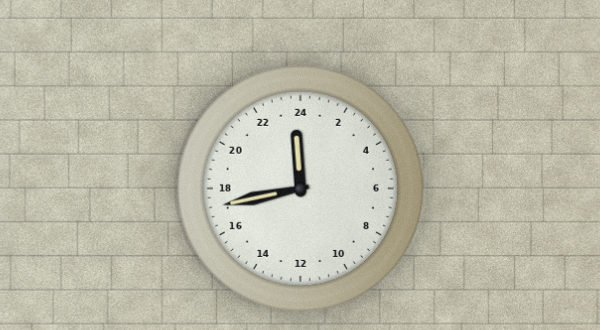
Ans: 23:43
